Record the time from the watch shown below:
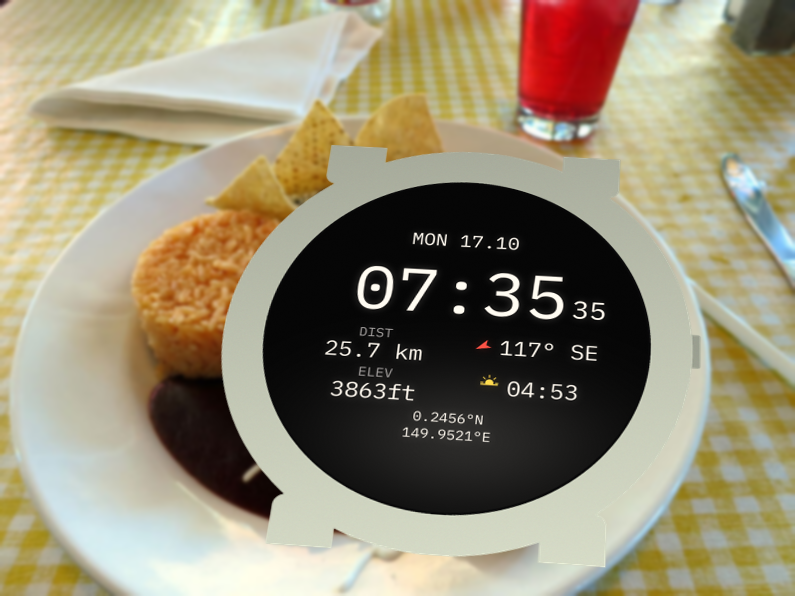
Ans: 7:35:35
